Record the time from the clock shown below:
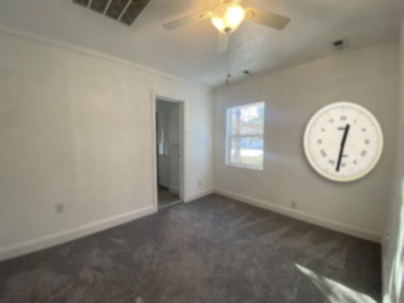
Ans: 12:32
